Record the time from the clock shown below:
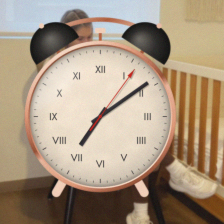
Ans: 7:09:06
